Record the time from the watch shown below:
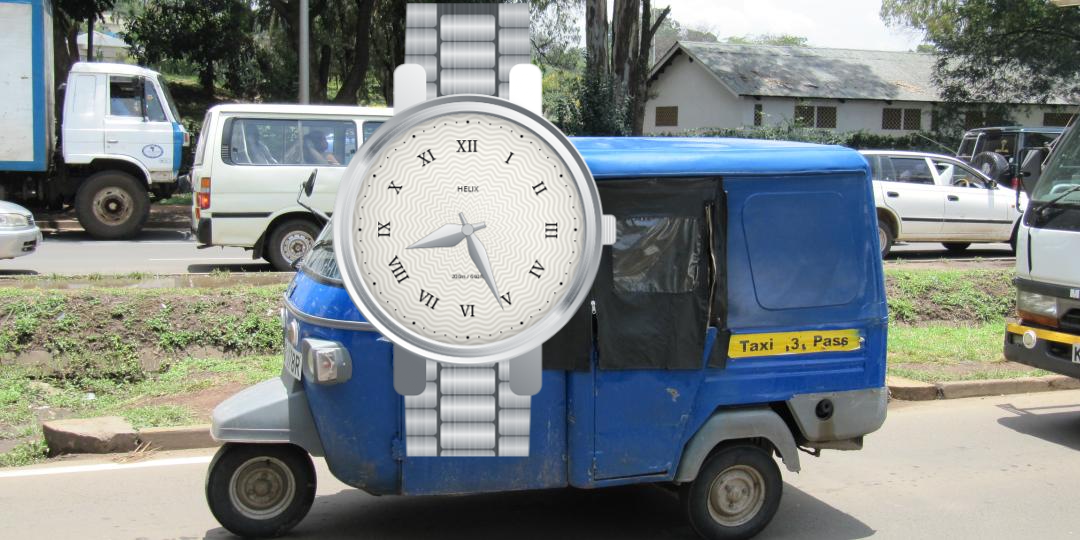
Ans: 8:26
